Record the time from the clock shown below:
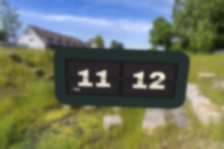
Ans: 11:12
